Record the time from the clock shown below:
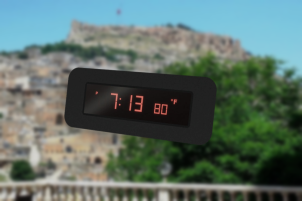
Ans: 7:13
